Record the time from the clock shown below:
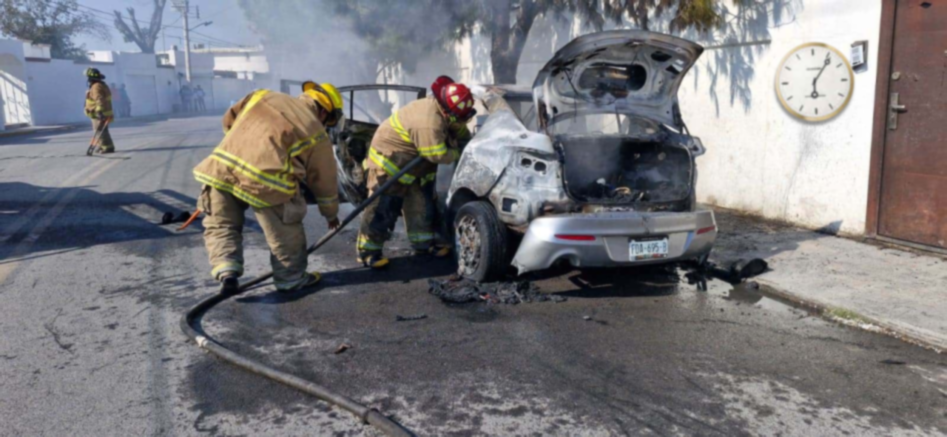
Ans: 6:06
